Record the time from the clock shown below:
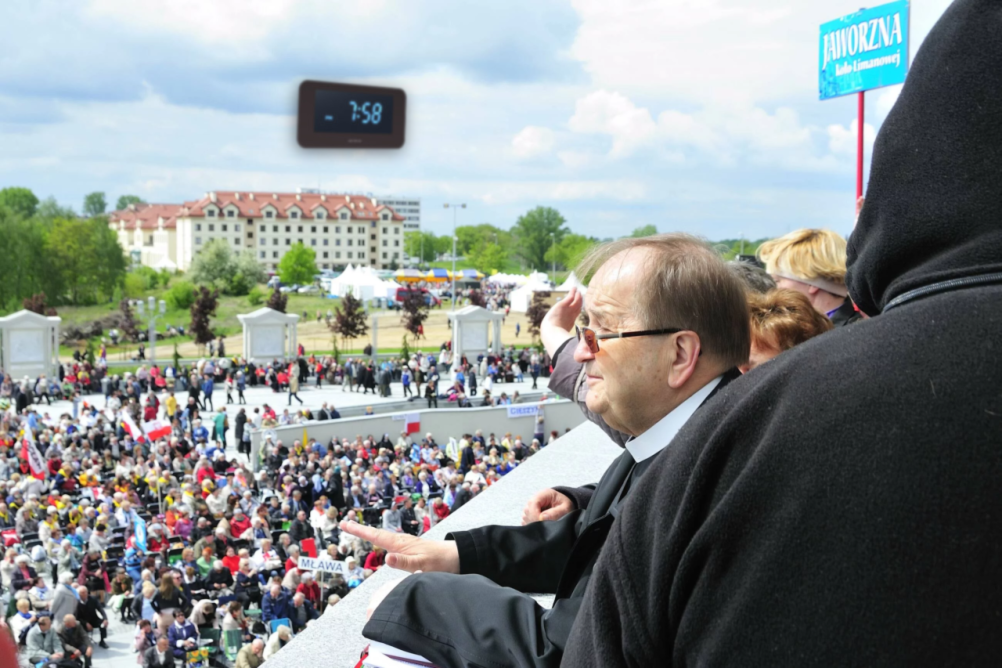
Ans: 7:58
